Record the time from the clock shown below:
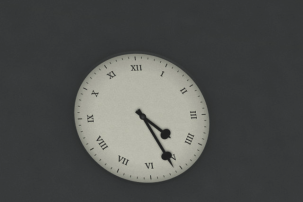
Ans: 4:26
